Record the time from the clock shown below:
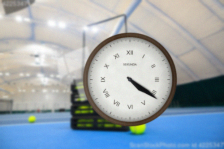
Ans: 4:21
